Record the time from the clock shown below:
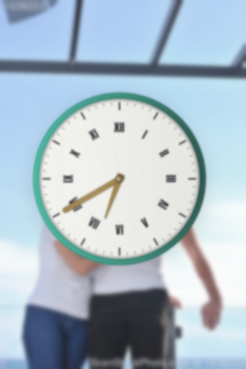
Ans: 6:40
